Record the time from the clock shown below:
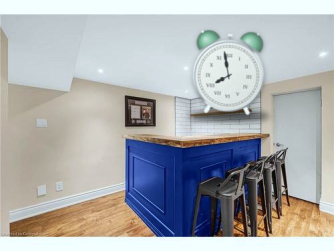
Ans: 7:58
